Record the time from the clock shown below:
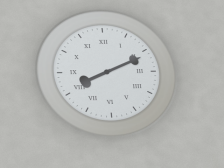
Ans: 8:11
